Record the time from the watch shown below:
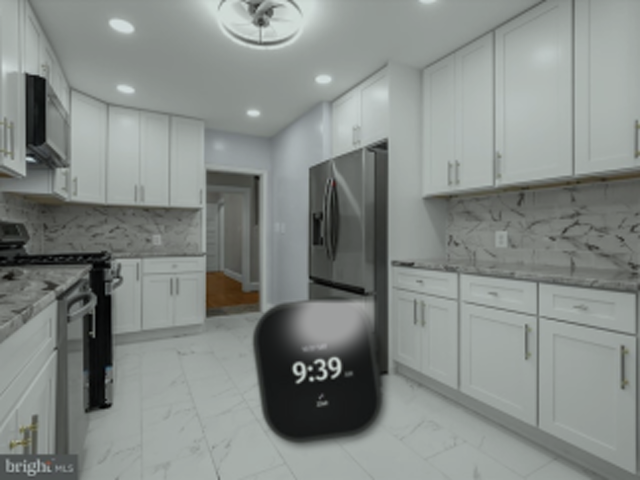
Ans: 9:39
